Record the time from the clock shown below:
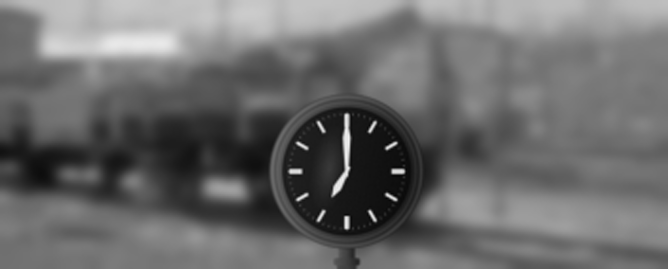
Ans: 7:00
